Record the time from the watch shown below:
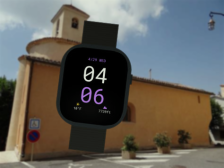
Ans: 4:06
